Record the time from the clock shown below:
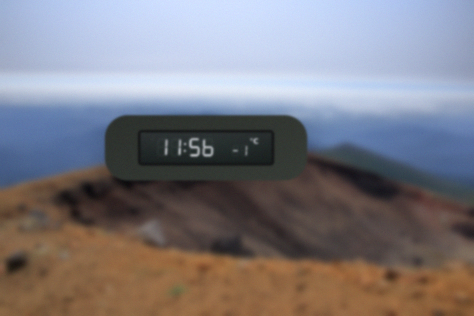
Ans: 11:56
